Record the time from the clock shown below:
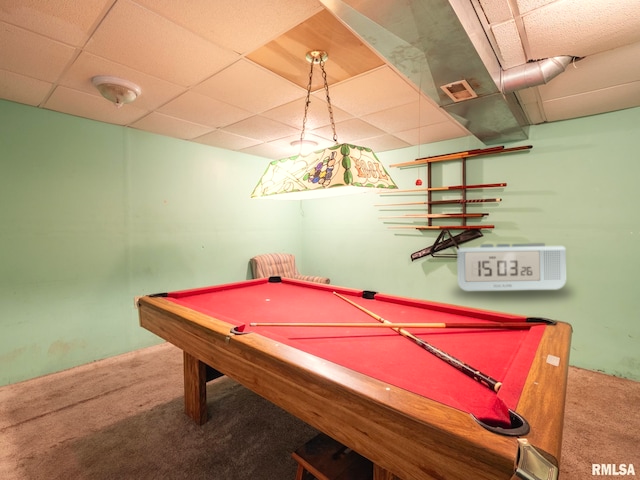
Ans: 15:03
